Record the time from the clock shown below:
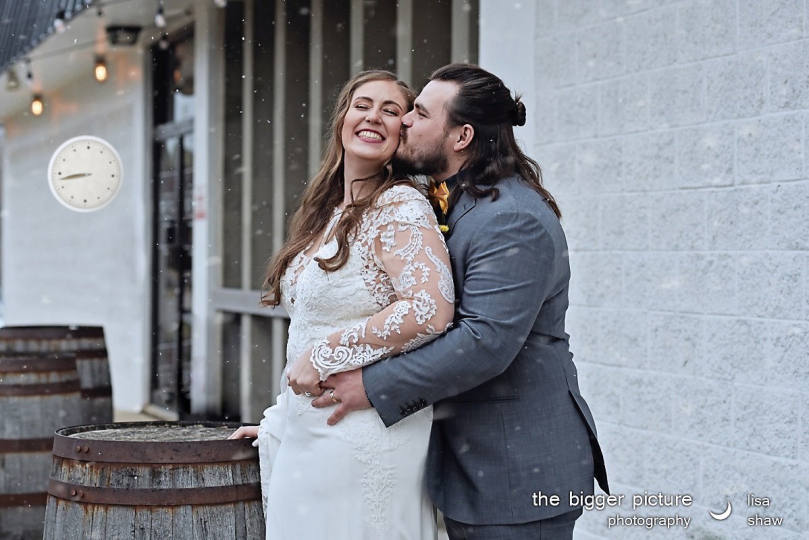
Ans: 8:43
